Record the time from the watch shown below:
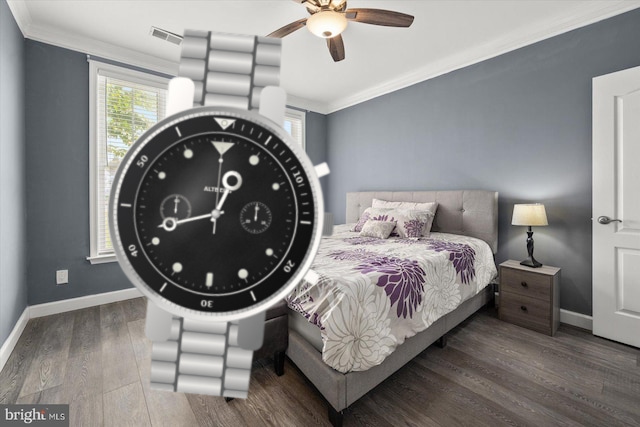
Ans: 12:42
